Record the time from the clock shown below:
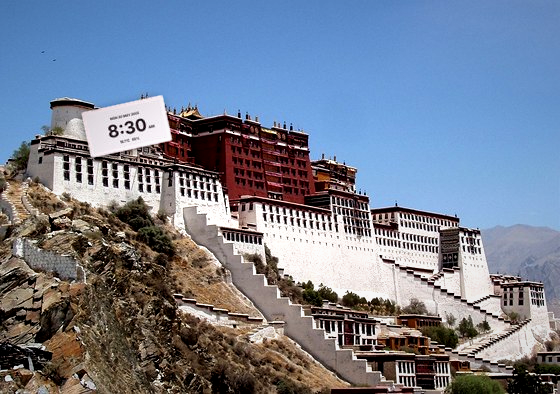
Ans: 8:30
